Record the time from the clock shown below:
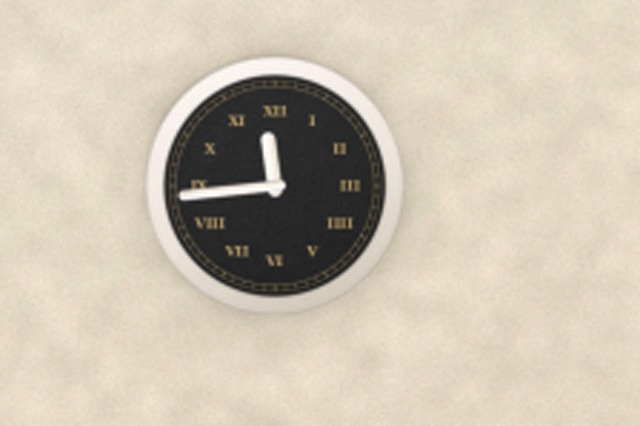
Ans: 11:44
